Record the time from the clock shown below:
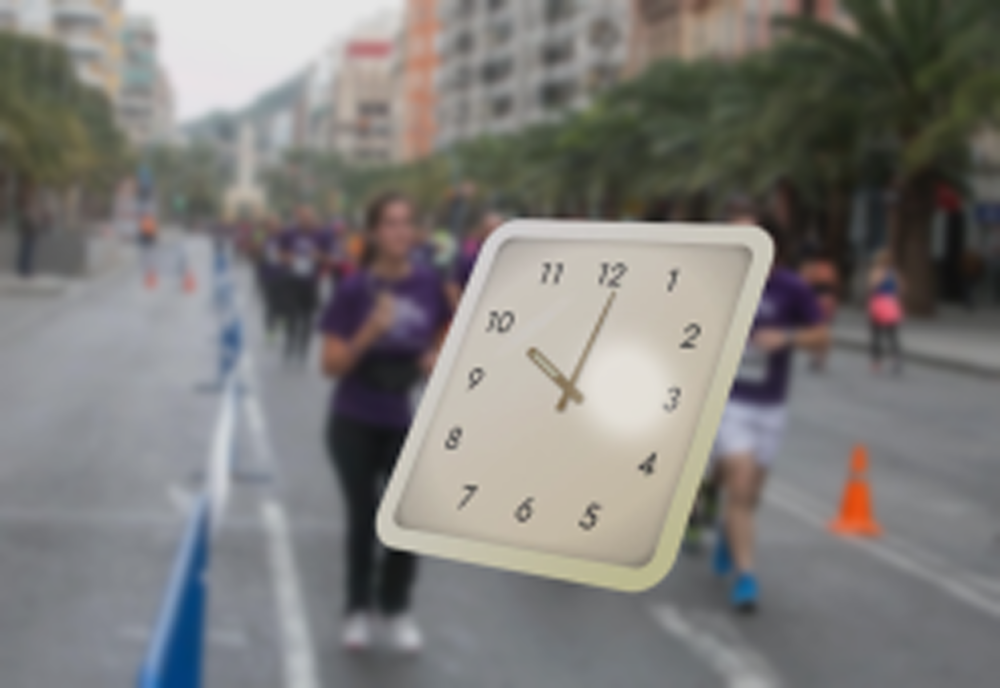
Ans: 10:01
